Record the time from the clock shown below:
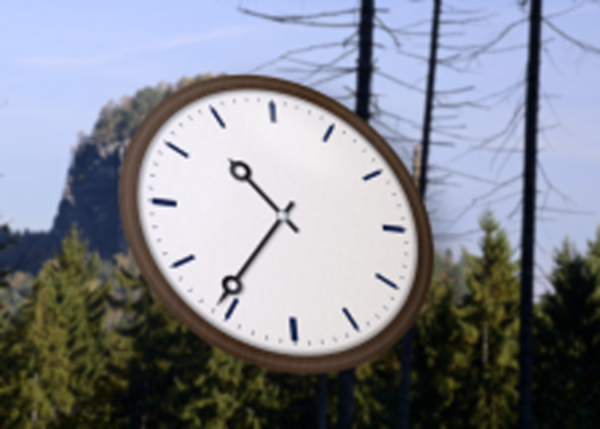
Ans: 10:36
